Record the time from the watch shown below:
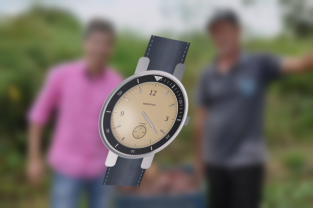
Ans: 4:22
